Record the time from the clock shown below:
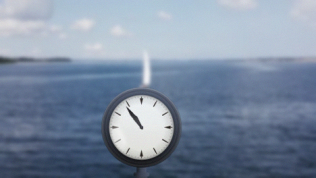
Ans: 10:54
